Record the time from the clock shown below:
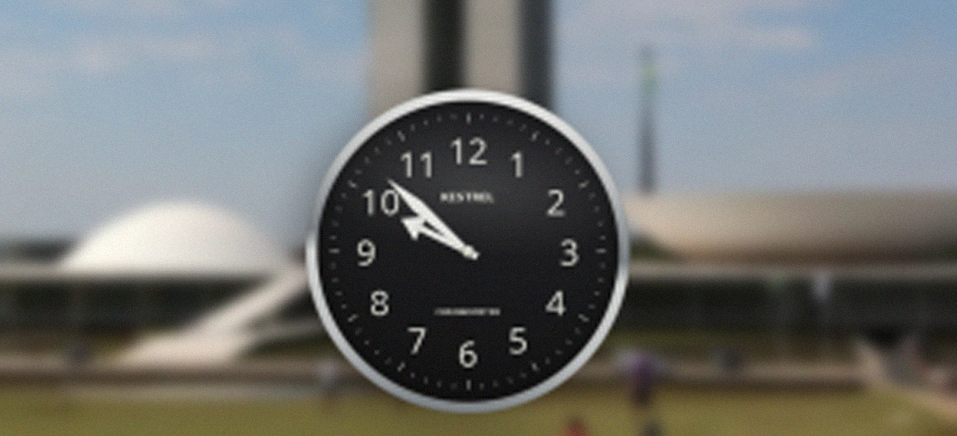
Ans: 9:52
